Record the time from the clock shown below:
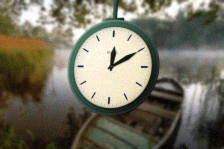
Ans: 12:10
